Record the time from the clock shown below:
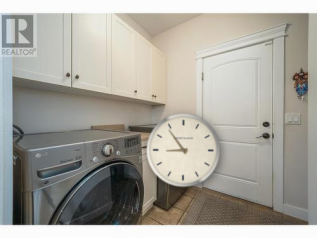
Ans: 8:54
